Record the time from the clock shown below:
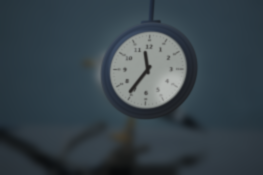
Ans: 11:36
